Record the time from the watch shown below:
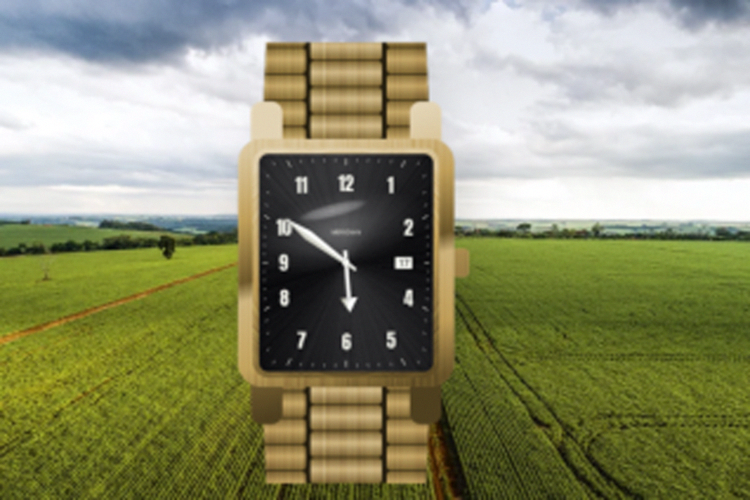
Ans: 5:51
